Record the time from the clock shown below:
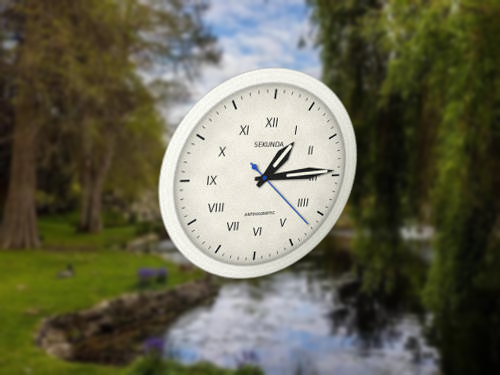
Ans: 1:14:22
